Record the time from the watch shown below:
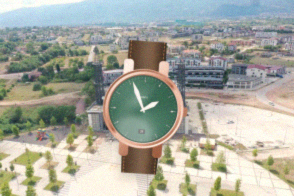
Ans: 1:56
